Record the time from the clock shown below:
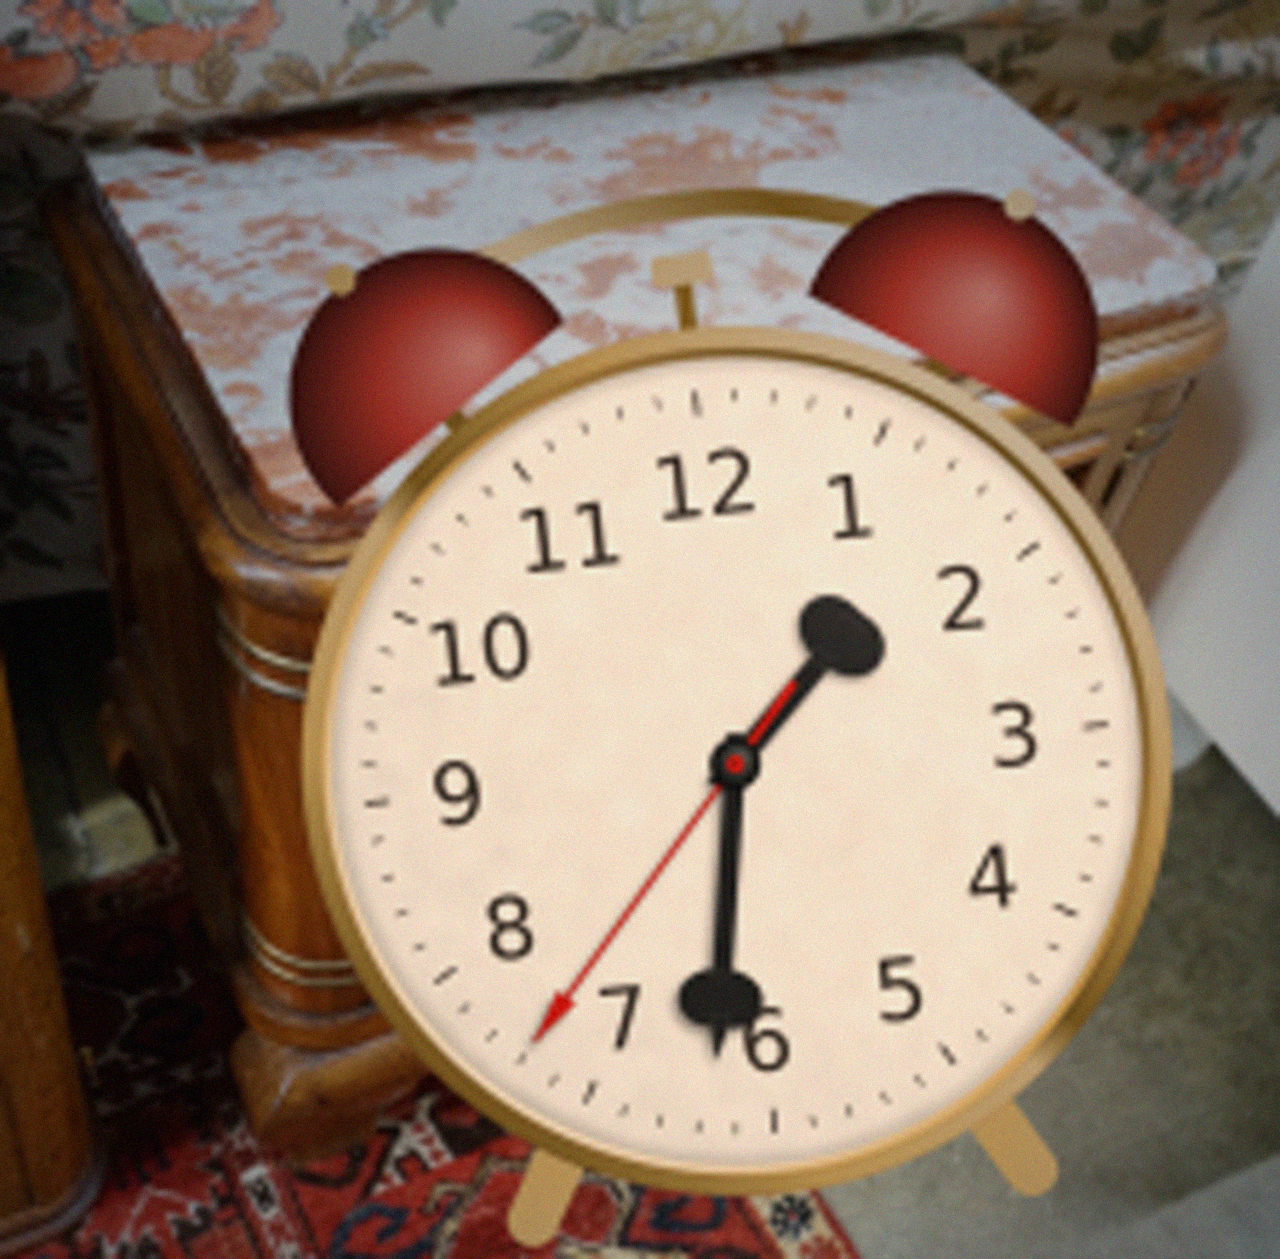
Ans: 1:31:37
